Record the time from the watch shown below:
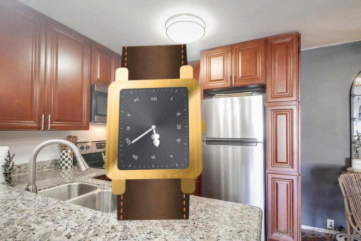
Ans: 5:39
